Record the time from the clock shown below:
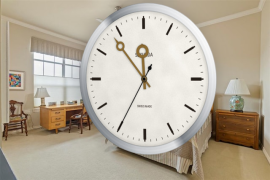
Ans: 11:53:35
